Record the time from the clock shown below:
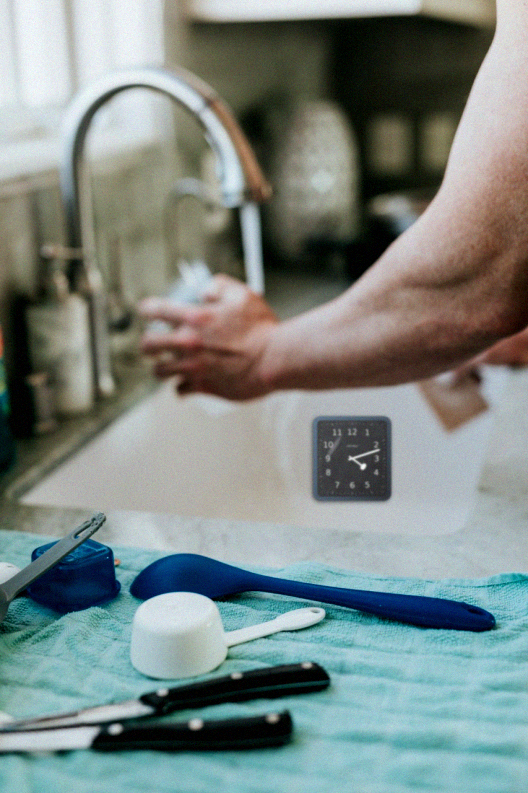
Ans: 4:12
